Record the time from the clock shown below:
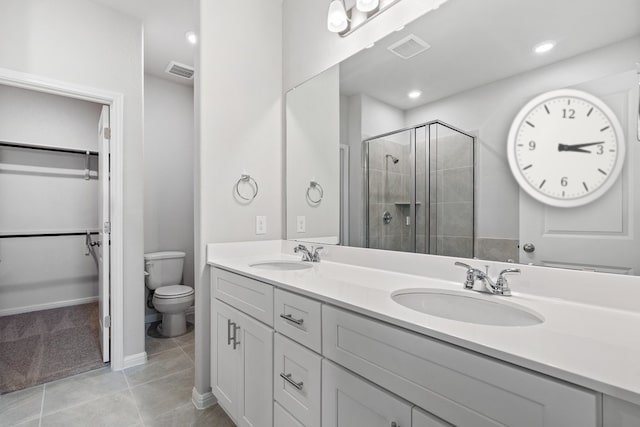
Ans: 3:13
